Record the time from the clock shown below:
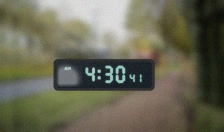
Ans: 4:30:41
